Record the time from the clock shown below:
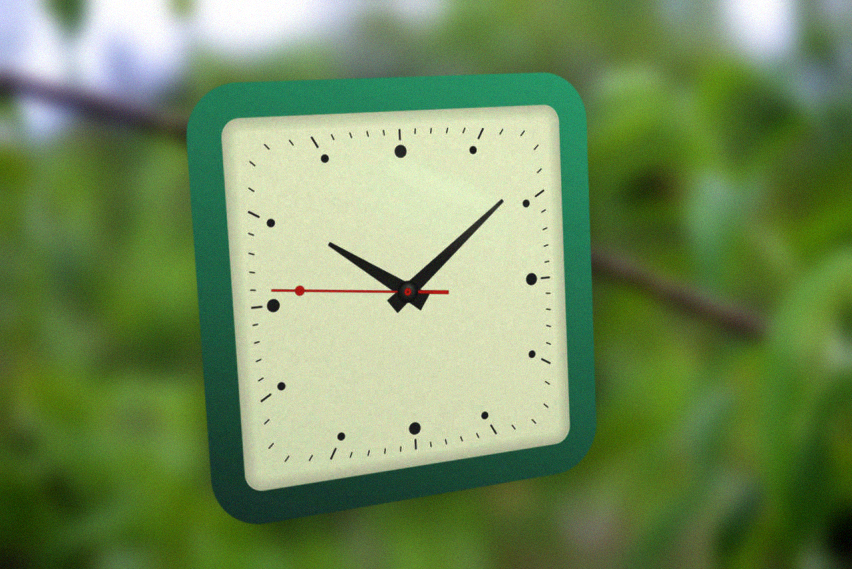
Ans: 10:08:46
